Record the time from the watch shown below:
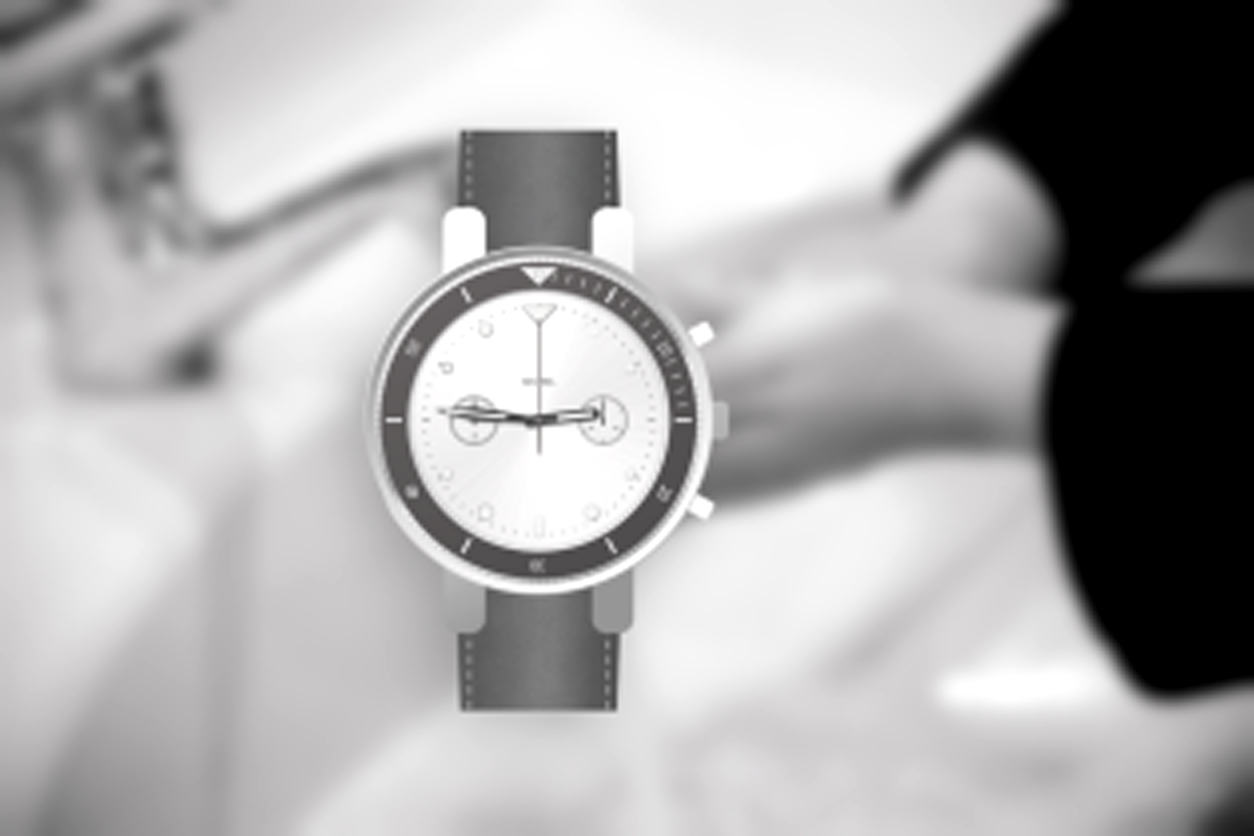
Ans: 2:46
